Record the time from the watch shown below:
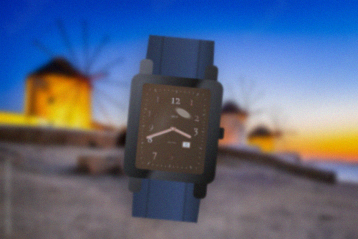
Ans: 3:41
